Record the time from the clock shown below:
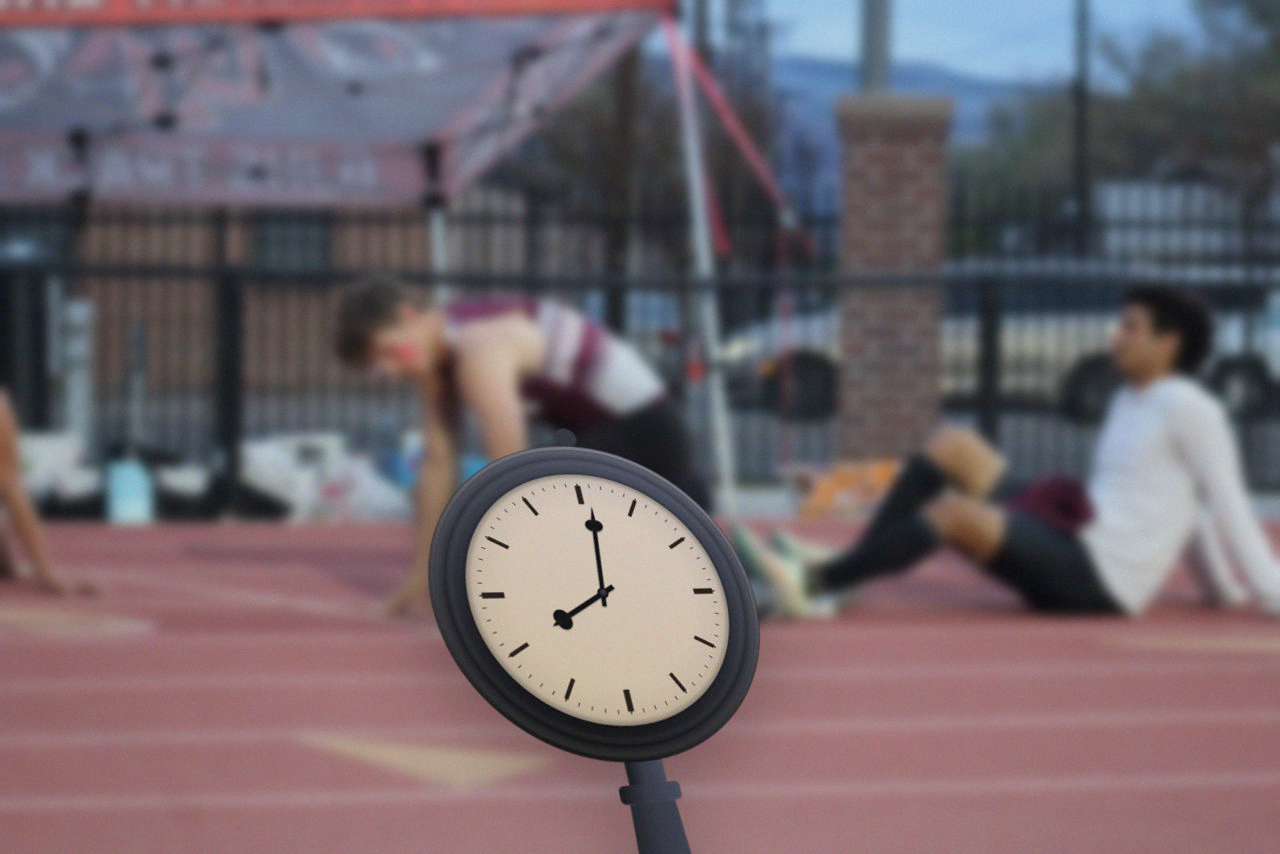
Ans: 8:01
